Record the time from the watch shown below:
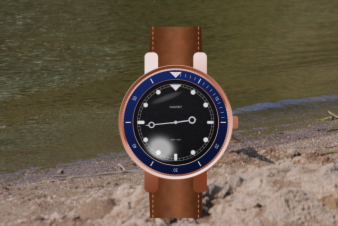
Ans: 2:44
